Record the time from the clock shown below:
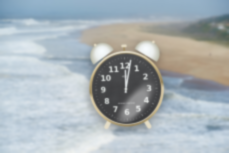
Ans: 12:02
